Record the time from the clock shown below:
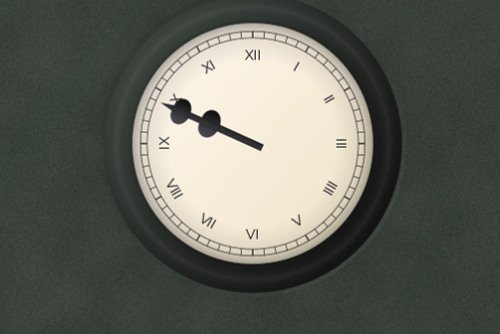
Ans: 9:49
